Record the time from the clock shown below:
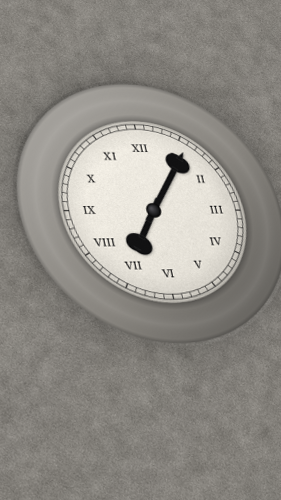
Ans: 7:06
